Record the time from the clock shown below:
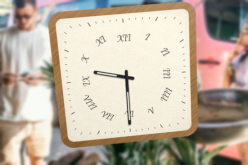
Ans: 9:30
